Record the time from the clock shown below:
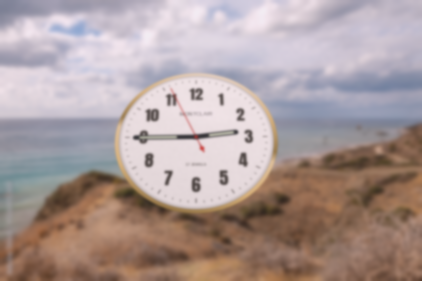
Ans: 2:44:56
